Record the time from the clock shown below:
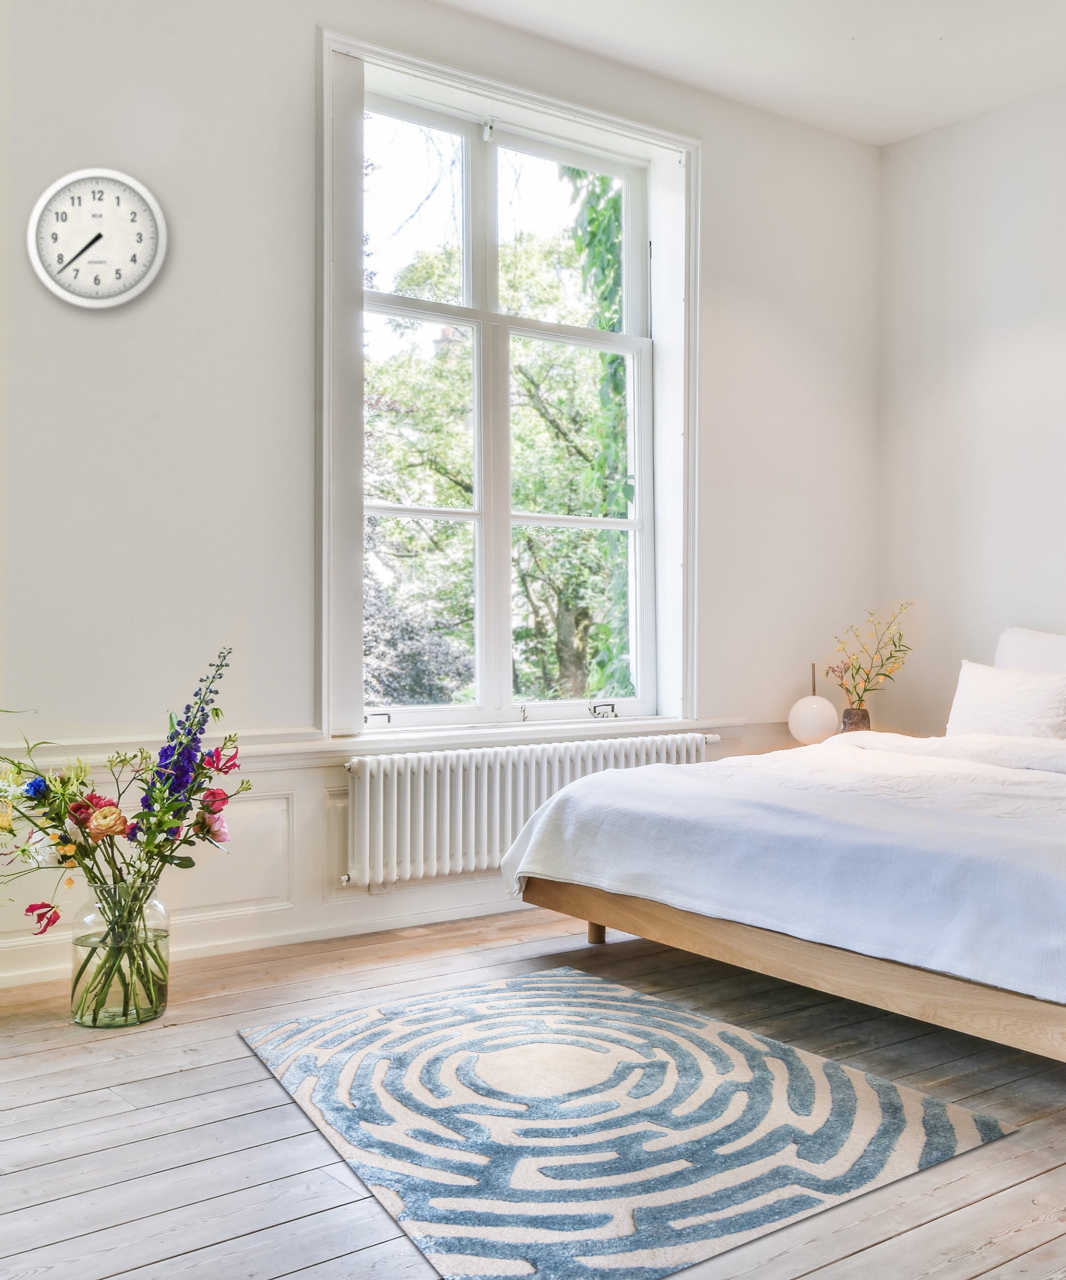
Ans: 7:38
